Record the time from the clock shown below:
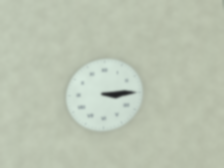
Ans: 3:15
